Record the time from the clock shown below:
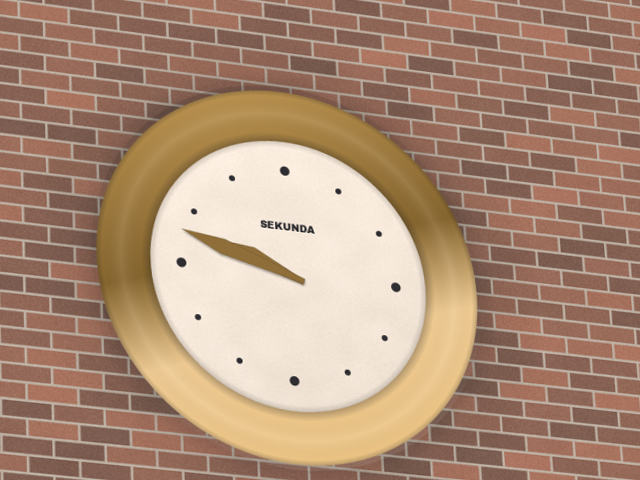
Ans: 9:48
